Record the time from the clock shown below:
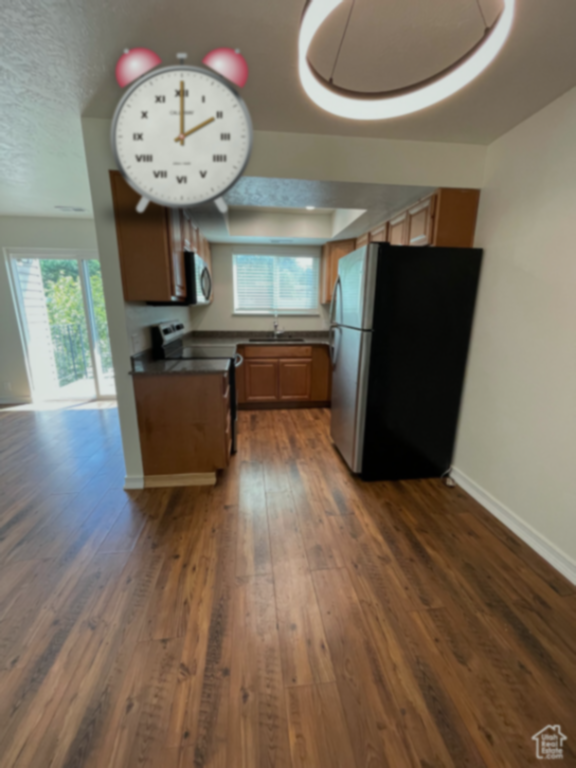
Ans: 2:00
